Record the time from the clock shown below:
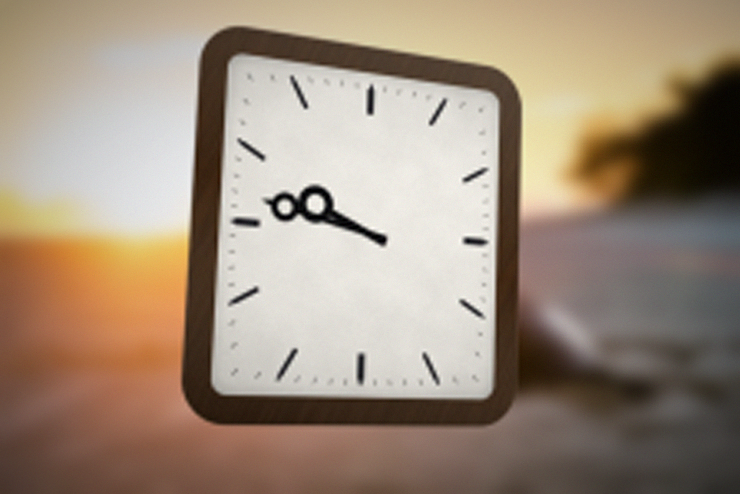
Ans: 9:47
